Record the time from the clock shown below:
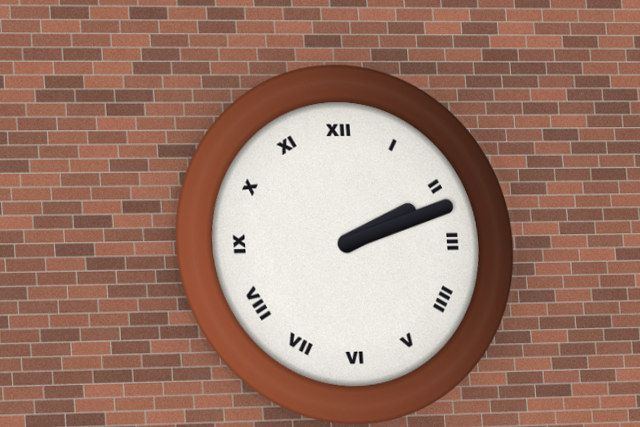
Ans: 2:12
